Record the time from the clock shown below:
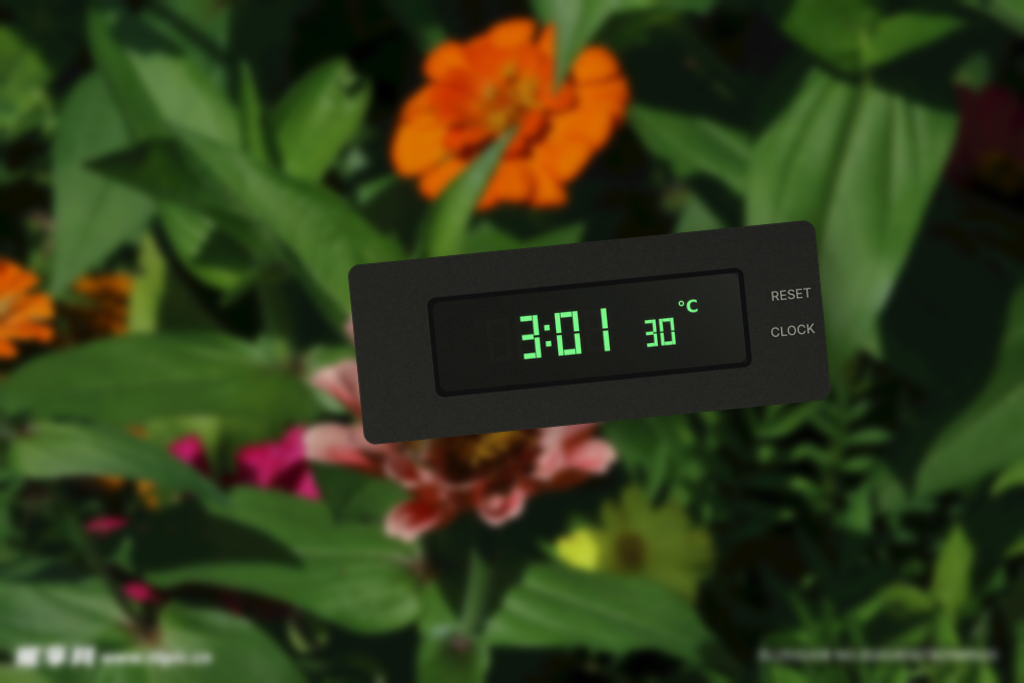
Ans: 3:01
